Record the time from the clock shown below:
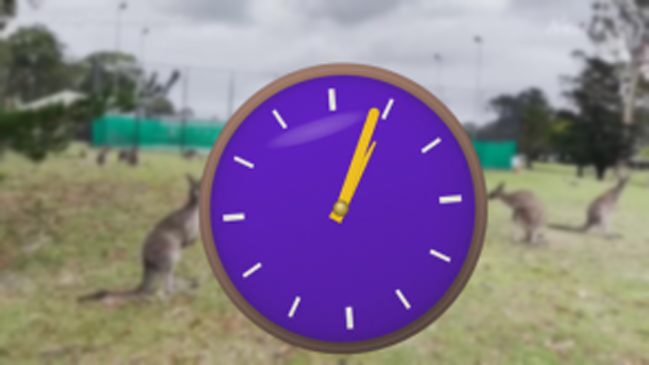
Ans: 1:04
